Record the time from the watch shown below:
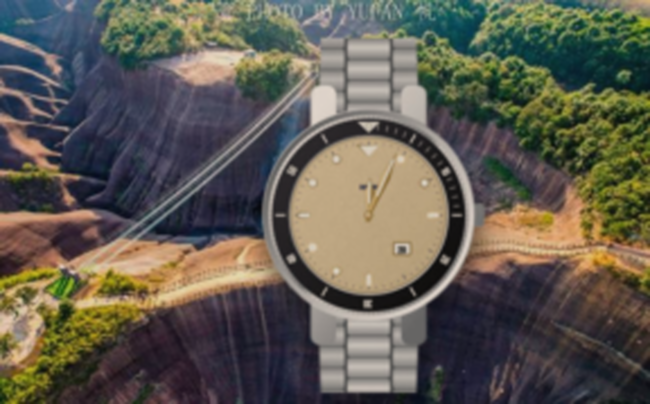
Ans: 12:04
